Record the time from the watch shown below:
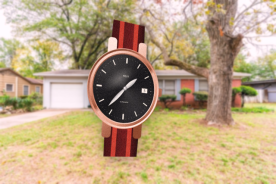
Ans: 1:37
